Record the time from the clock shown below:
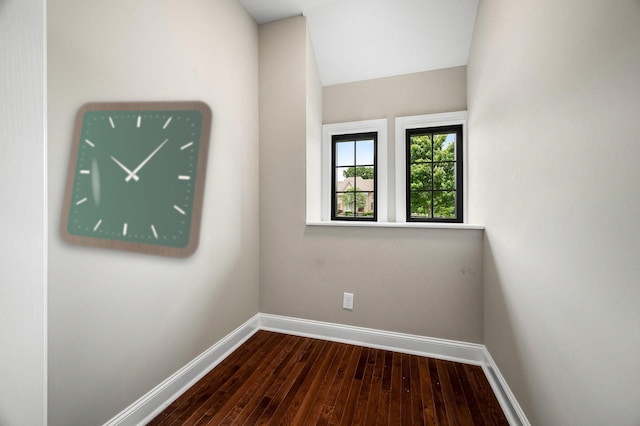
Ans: 10:07
